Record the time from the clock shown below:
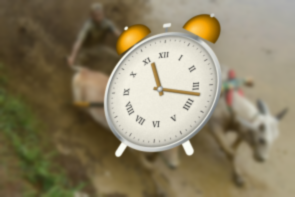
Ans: 11:17
